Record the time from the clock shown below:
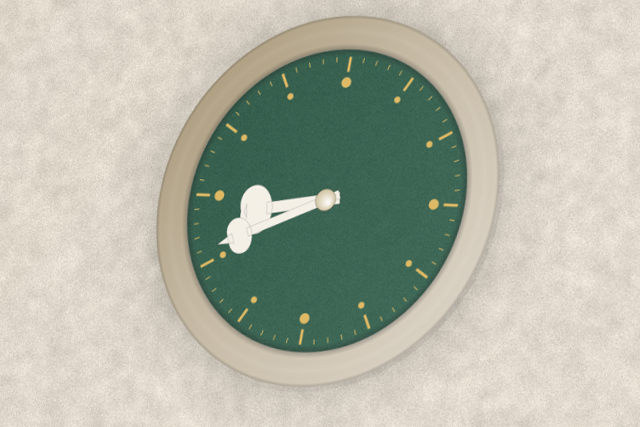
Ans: 8:41
